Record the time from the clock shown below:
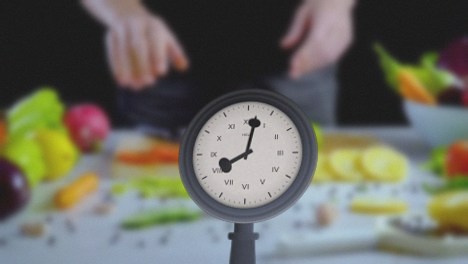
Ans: 8:02
